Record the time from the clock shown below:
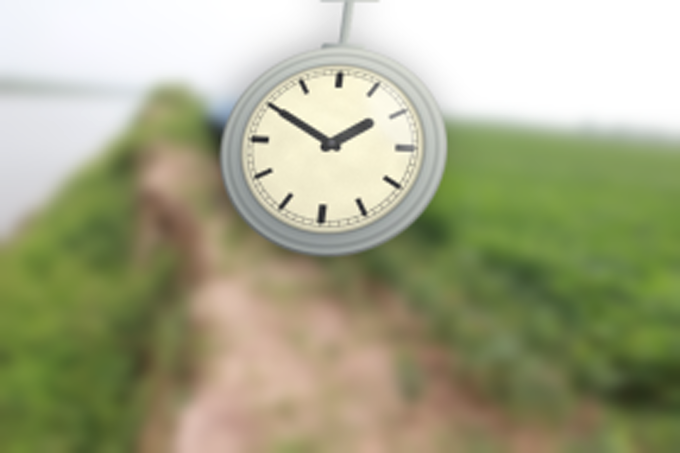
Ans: 1:50
